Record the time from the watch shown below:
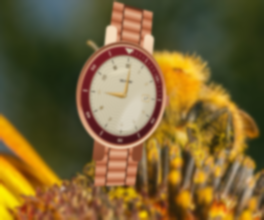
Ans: 9:01
